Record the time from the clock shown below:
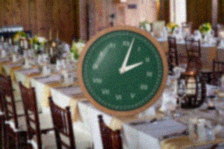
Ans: 2:02
